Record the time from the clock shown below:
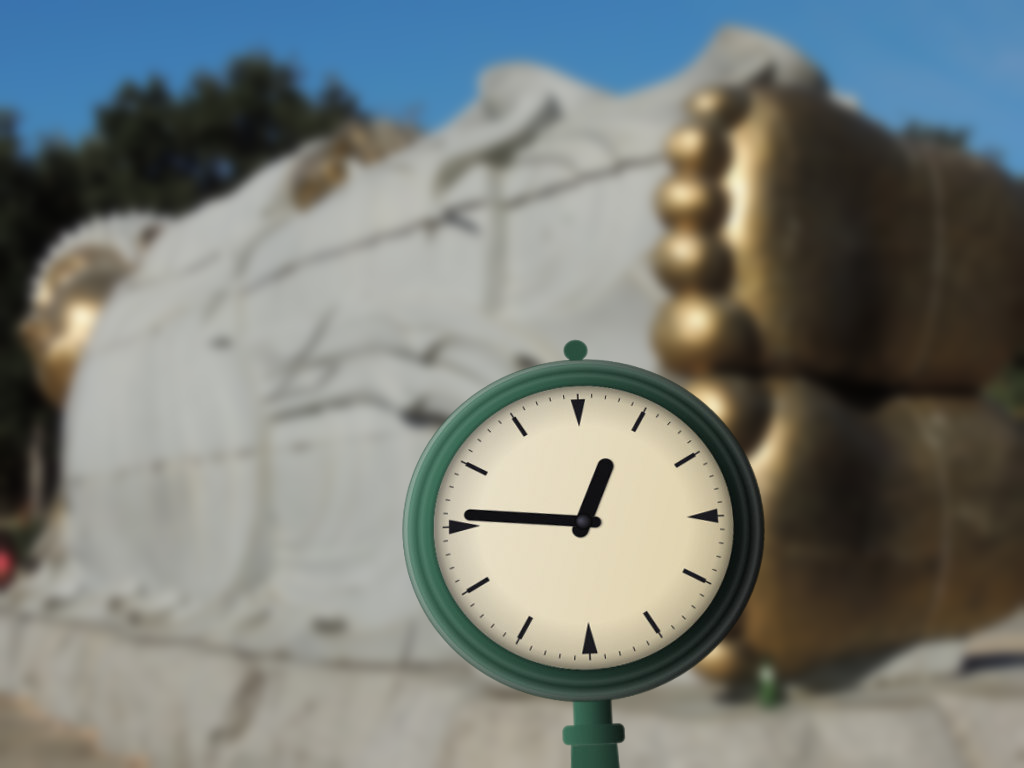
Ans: 12:46
